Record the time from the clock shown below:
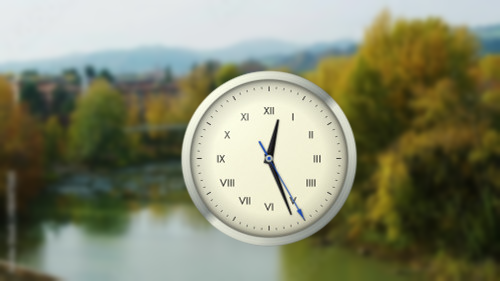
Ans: 12:26:25
